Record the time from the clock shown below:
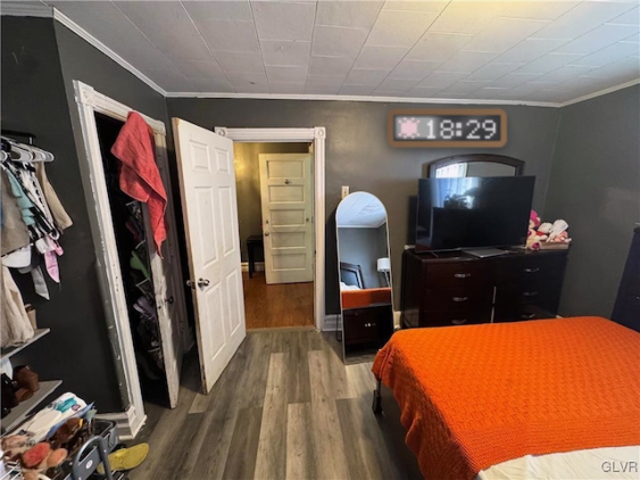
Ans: 18:29
